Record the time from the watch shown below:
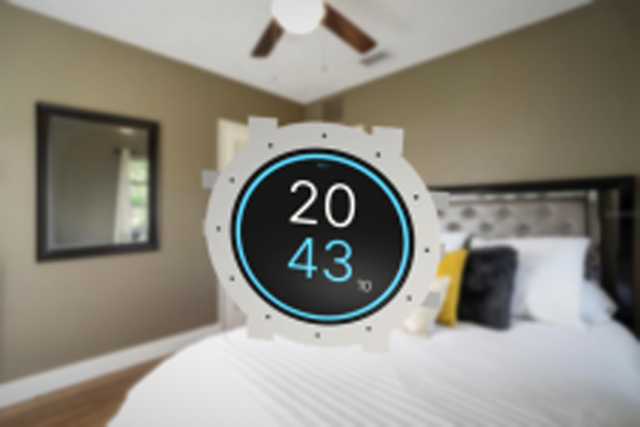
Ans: 20:43
